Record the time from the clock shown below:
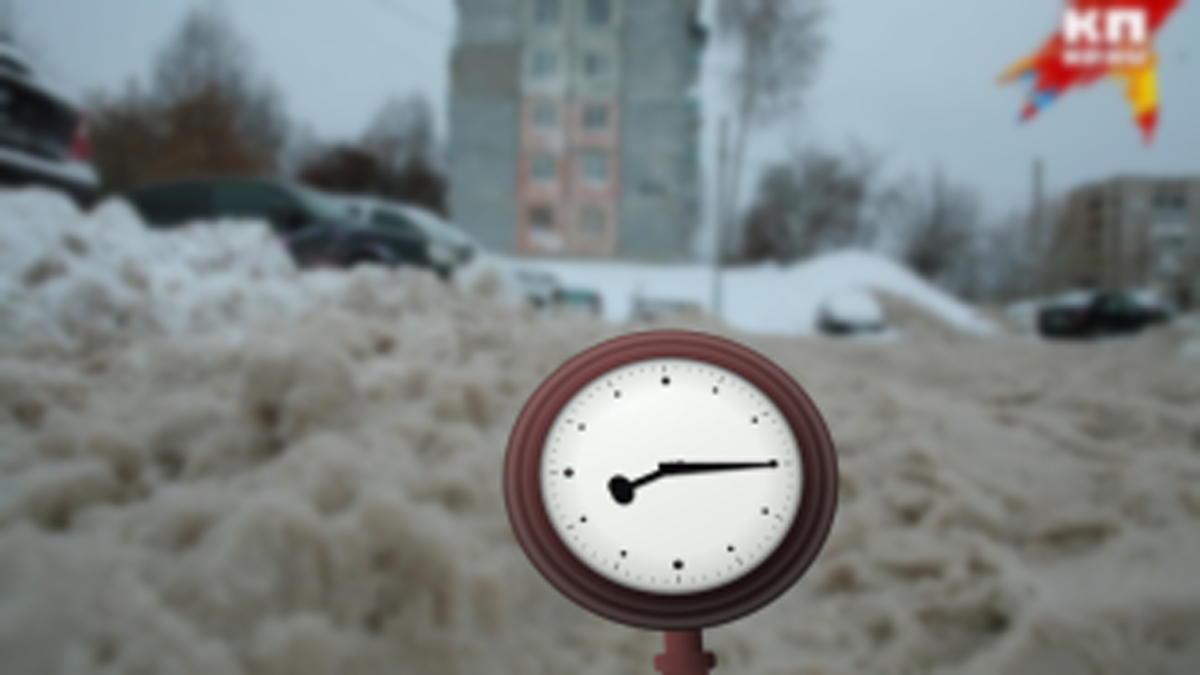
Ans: 8:15
